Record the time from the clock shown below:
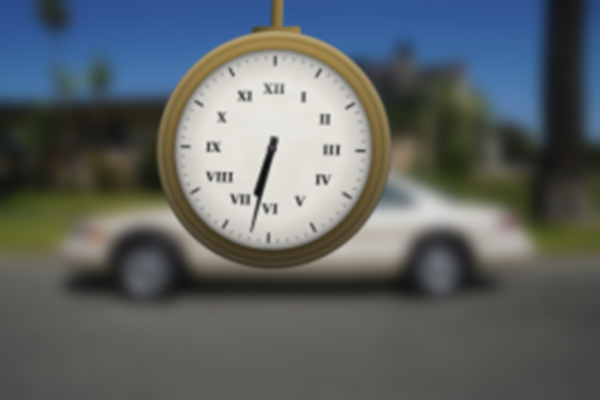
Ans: 6:32
